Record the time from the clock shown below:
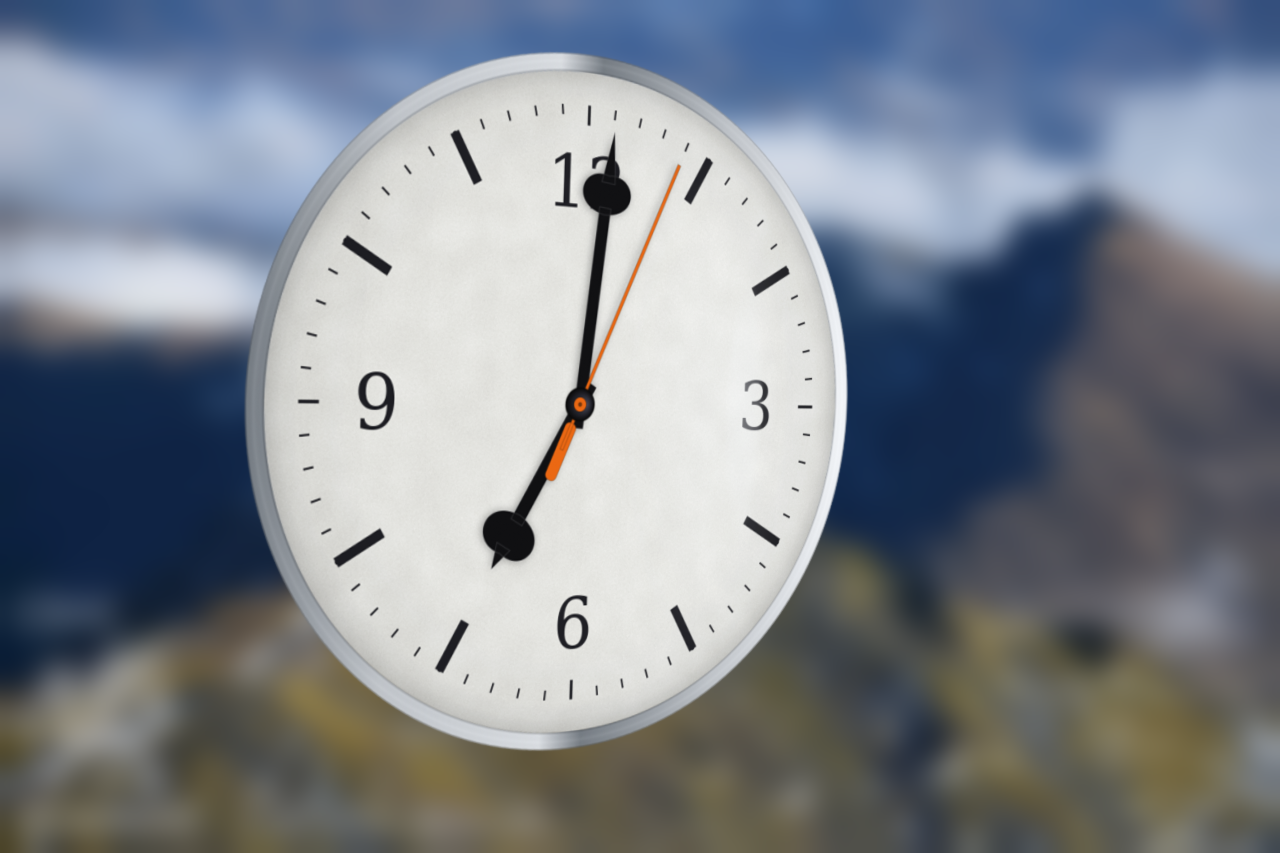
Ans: 7:01:04
